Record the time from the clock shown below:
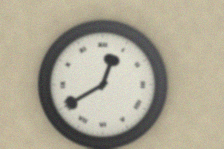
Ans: 12:40
